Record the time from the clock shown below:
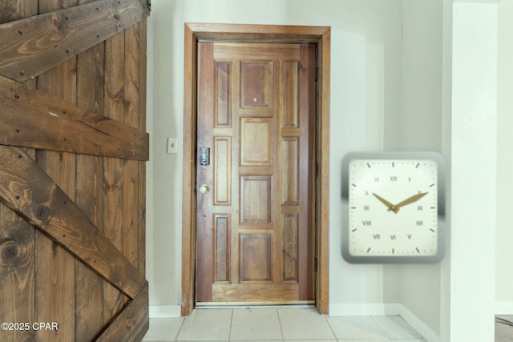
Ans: 10:11
